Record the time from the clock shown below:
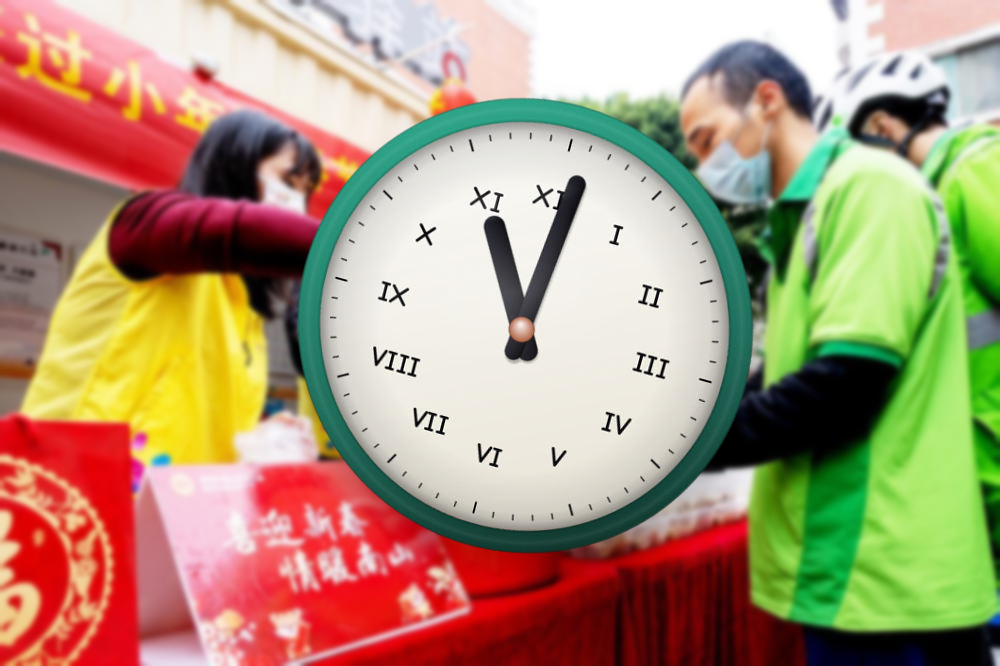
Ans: 11:01
